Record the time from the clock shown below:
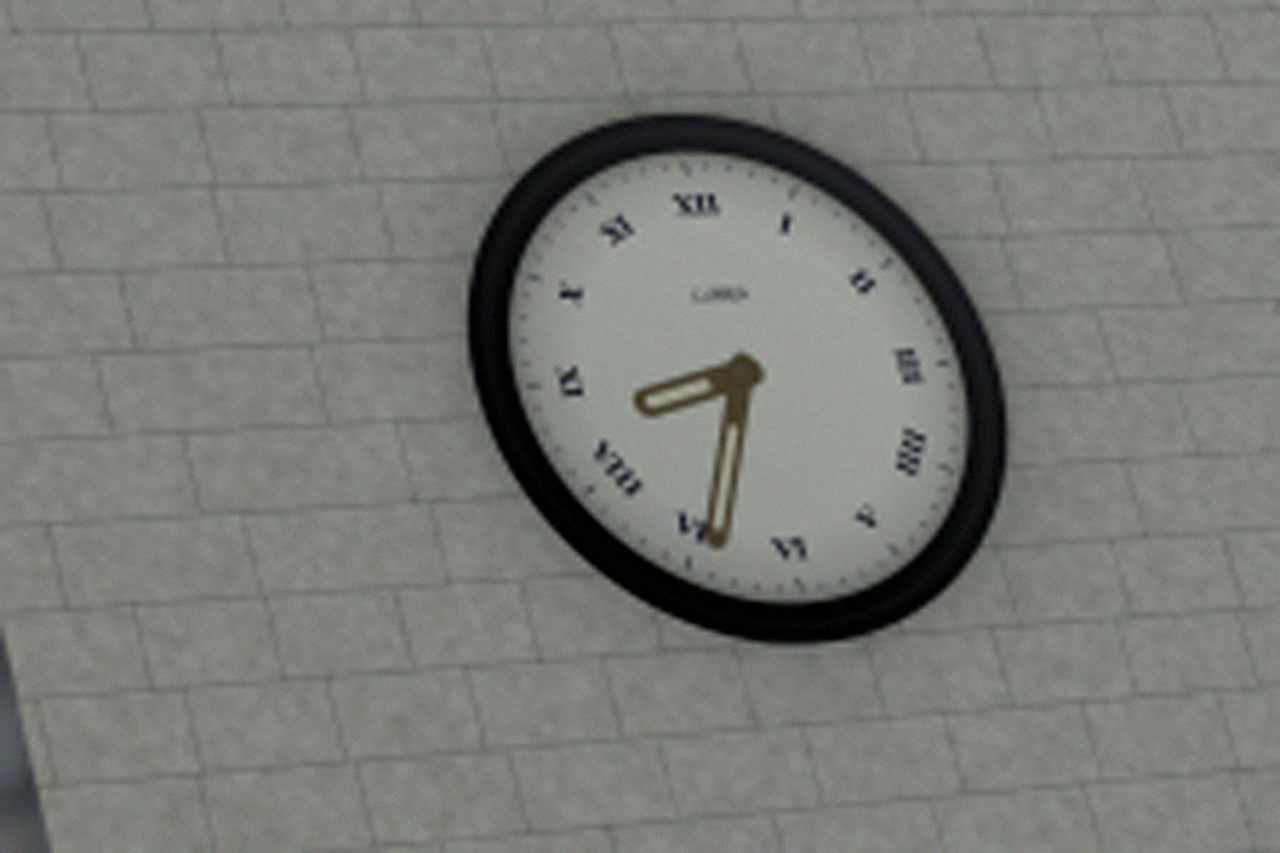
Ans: 8:34
